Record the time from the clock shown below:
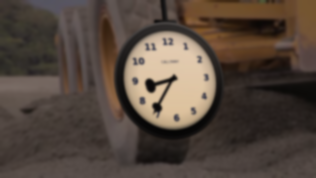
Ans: 8:36
